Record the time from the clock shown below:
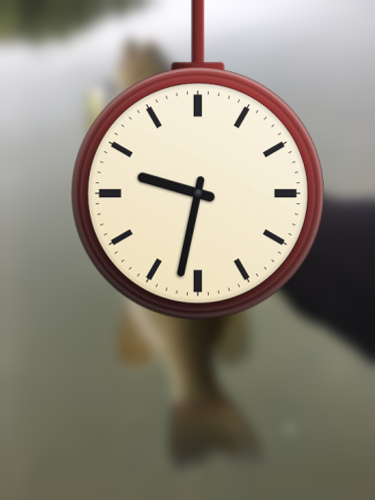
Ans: 9:32
